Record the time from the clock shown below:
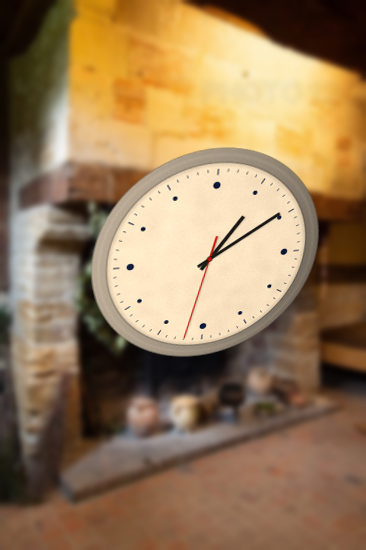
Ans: 1:09:32
